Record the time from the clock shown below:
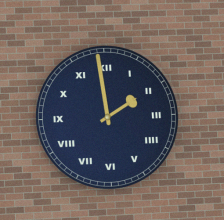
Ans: 1:59
